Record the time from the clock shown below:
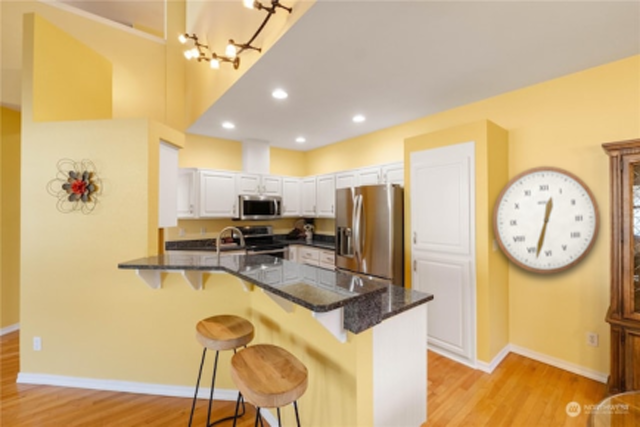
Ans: 12:33
